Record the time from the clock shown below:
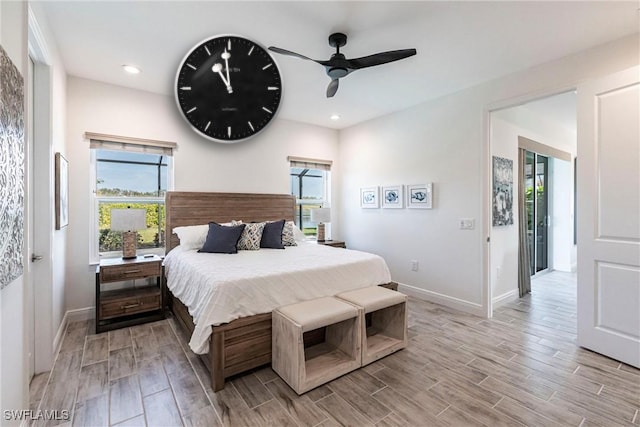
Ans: 10:59
